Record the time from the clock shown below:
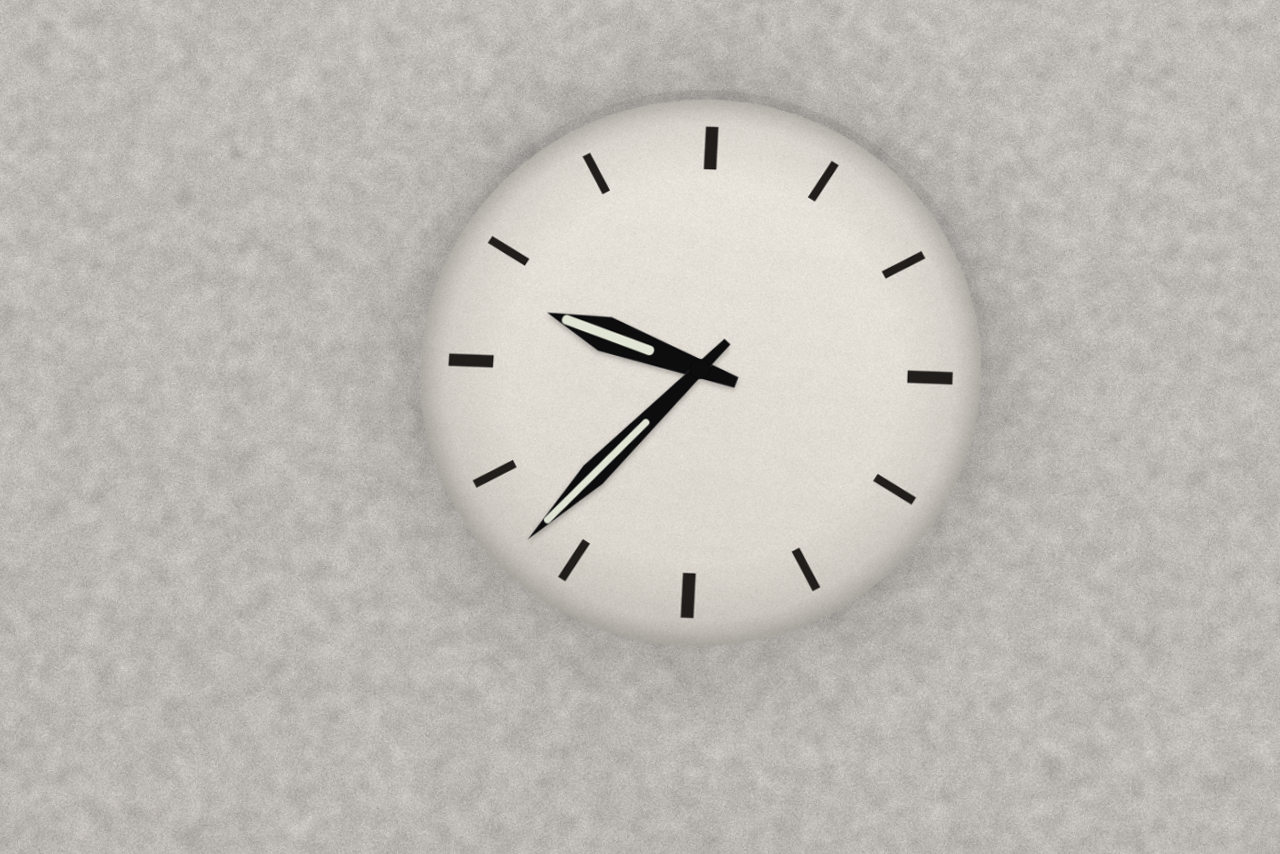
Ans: 9:37
